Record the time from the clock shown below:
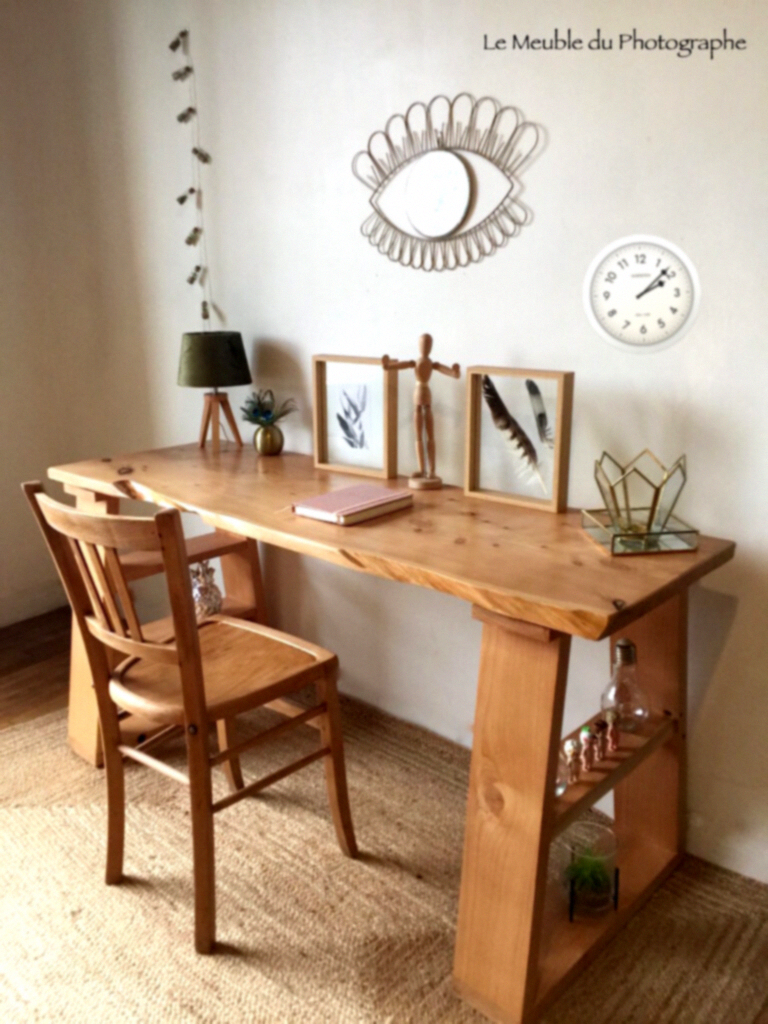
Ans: 2:08
